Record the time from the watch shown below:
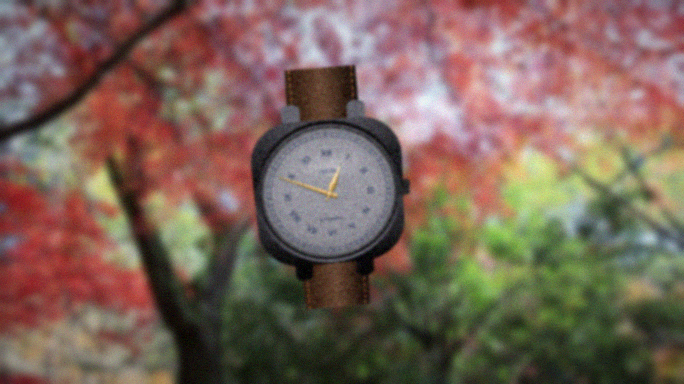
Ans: 12:49
